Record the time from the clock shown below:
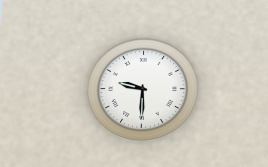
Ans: 9:30
